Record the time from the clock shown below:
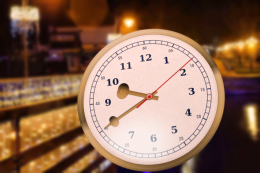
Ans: 9:40:09
